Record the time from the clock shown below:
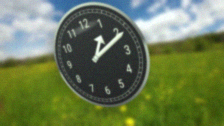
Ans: 1:11
